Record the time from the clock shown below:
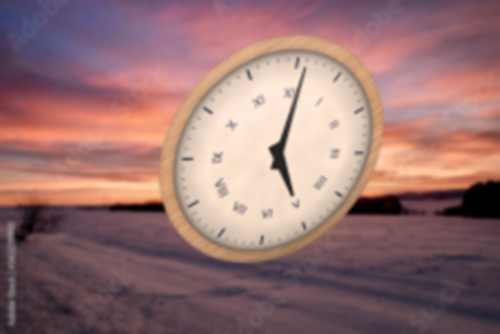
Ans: 5:01
